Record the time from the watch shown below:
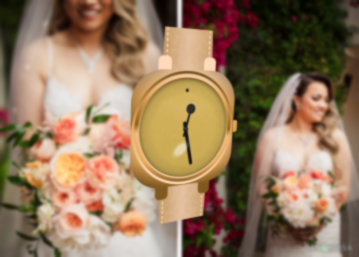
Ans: 12:28
